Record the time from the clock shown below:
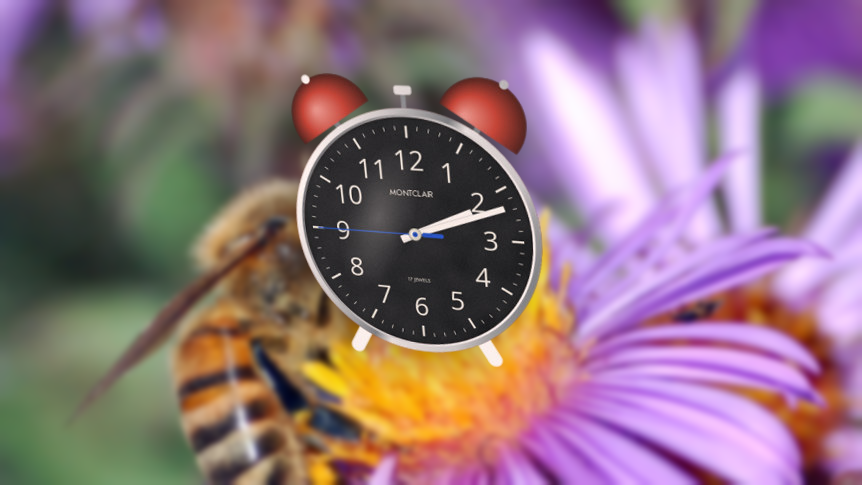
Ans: 2:11:45
